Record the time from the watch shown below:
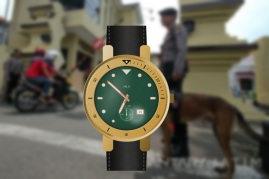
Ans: 6:52
